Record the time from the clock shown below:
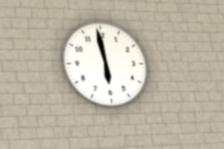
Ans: 5:59
